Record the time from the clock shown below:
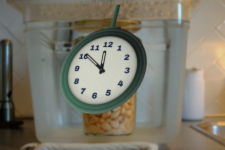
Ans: 11:51
